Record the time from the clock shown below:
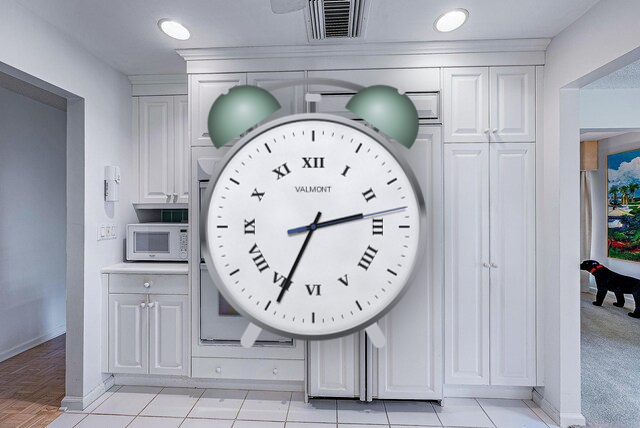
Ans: 2:34:13
